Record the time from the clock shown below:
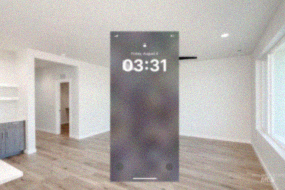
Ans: 3:31
